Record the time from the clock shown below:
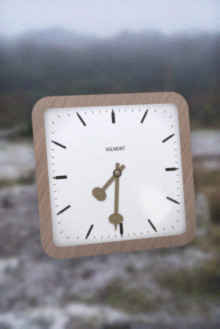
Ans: 7:31
